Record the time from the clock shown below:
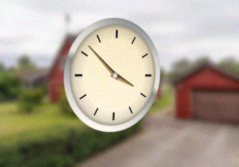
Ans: 3:52
